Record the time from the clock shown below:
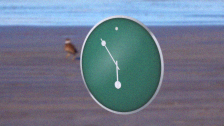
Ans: 5:54
